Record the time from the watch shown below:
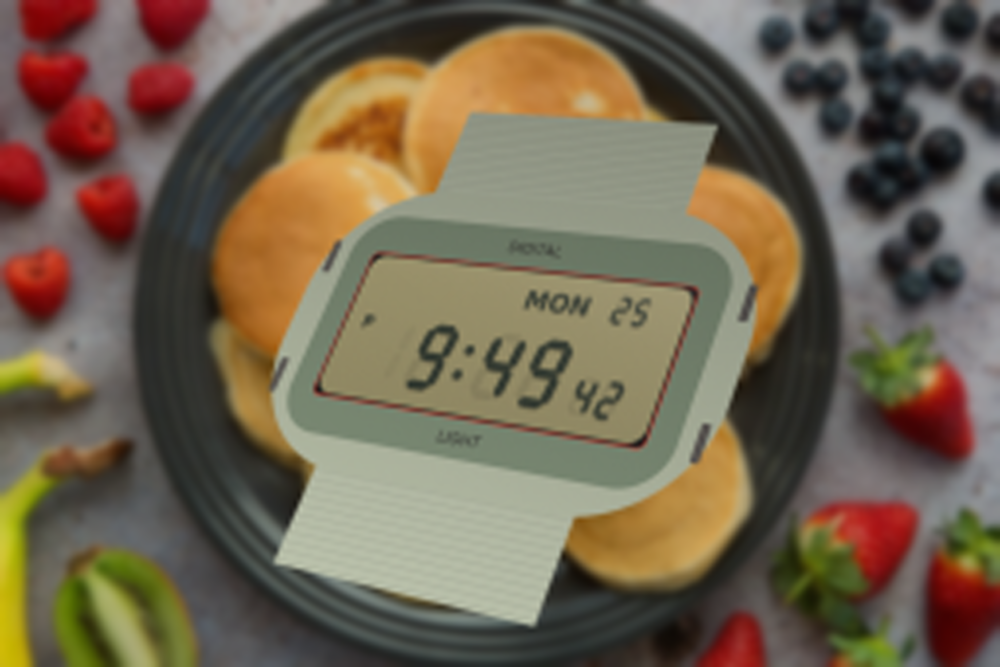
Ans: 9:49:42
